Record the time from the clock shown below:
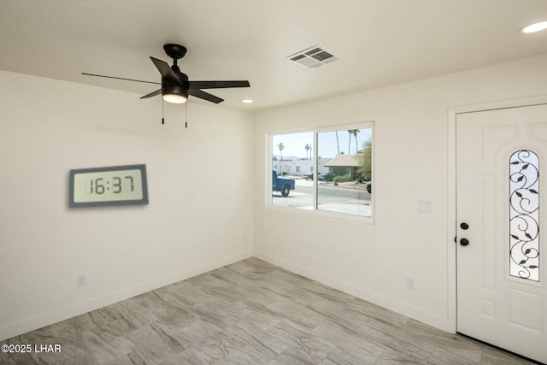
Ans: 16:37
